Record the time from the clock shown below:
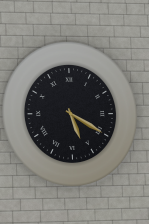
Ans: 5:20
